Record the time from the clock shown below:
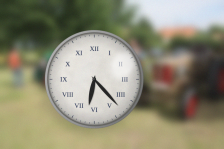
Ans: 6:23
